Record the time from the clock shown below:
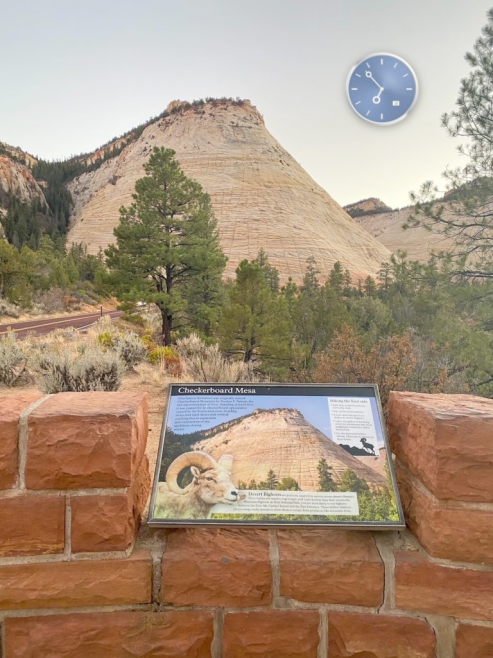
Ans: 6:53
